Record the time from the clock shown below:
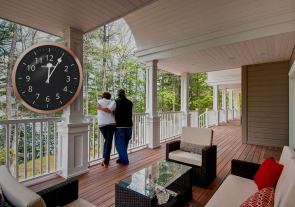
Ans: 12:05
